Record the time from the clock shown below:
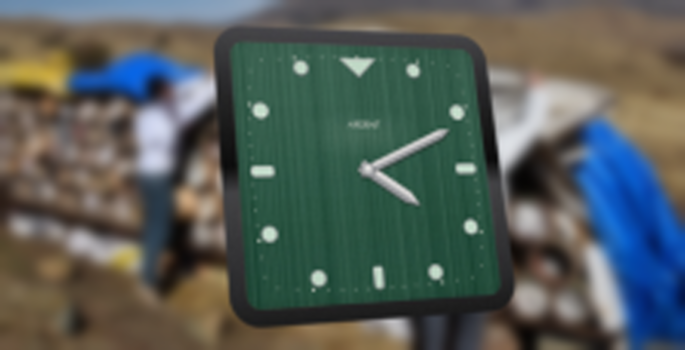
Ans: 4:11
